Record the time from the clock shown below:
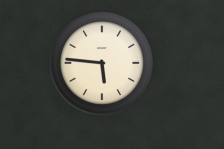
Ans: 5:46
